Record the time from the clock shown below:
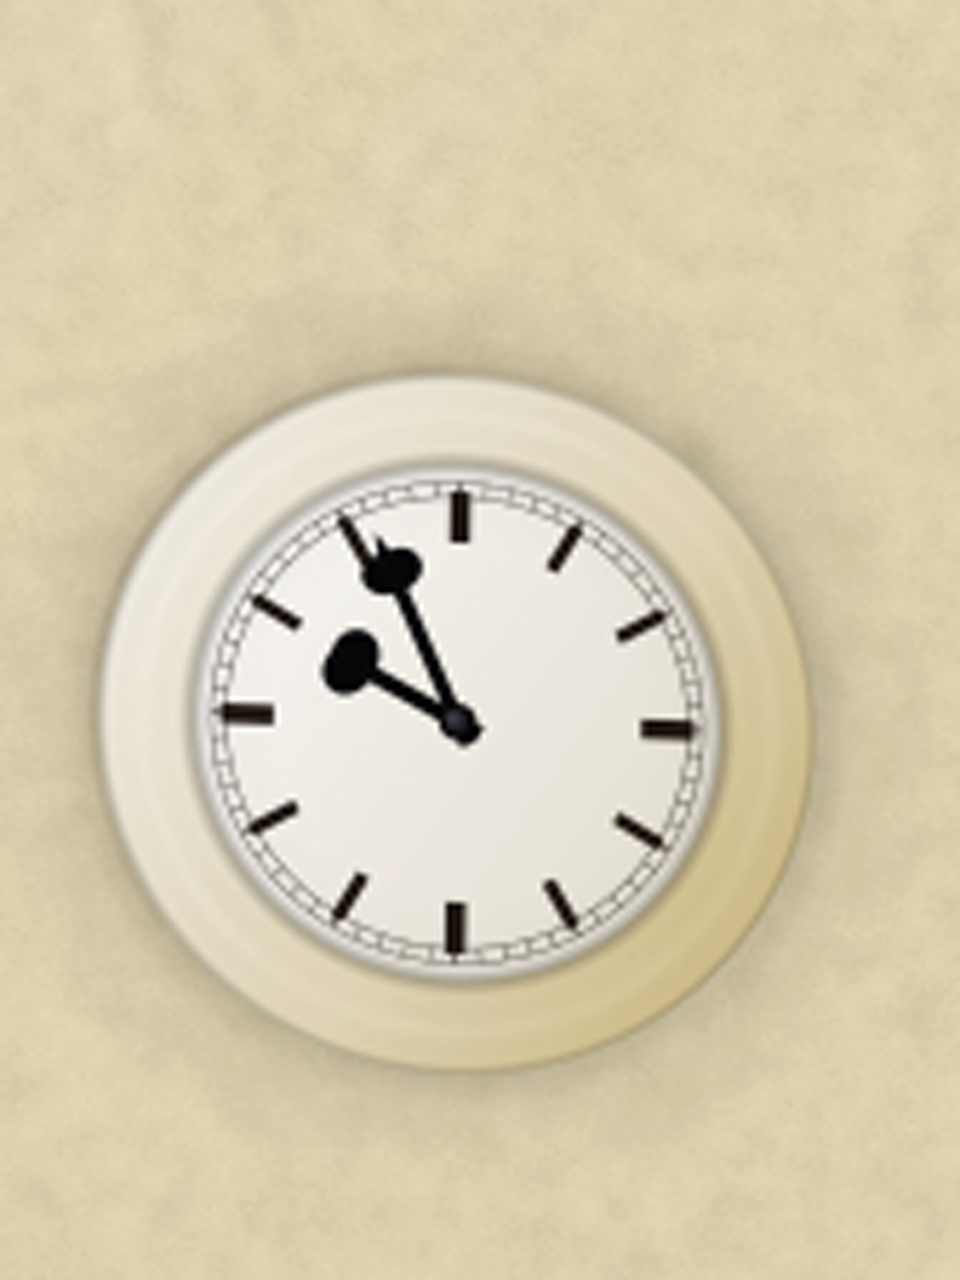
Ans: 9:56
